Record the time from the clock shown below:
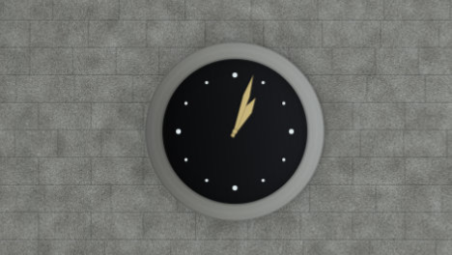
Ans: 1:03
